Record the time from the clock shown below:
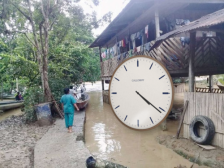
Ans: 4:21
